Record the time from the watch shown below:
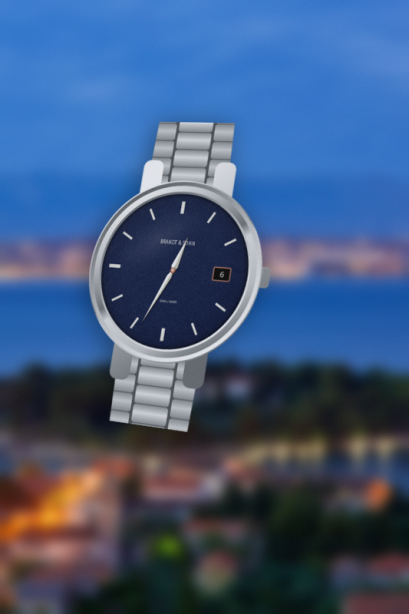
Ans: 12:34
